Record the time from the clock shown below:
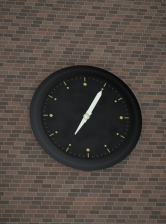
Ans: 7:05
